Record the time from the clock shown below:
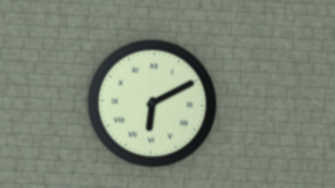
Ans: 6:10
